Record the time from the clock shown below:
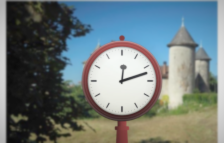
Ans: 12:12
